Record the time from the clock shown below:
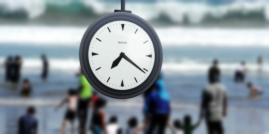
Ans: 7:21
